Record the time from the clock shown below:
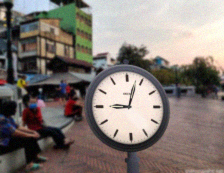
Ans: 9:03
